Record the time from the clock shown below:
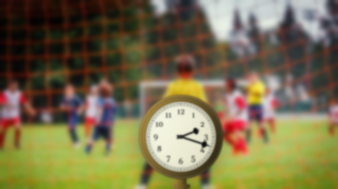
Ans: 2:18
